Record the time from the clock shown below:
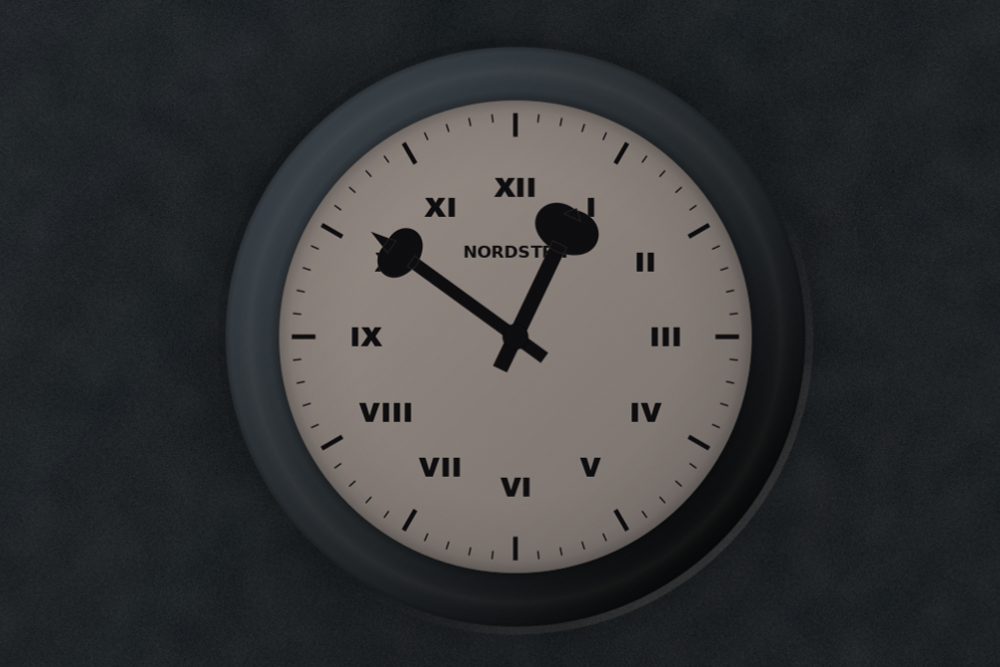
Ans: 12:51
